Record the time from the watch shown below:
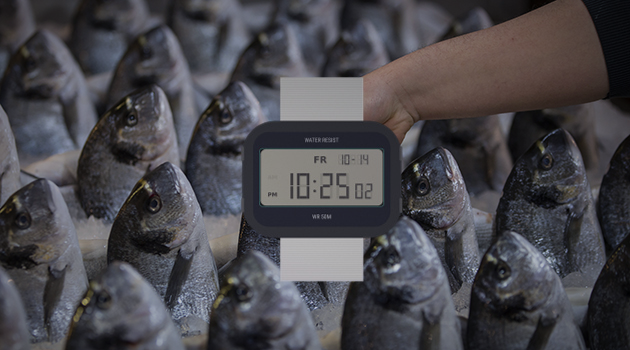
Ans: 10:25:02
